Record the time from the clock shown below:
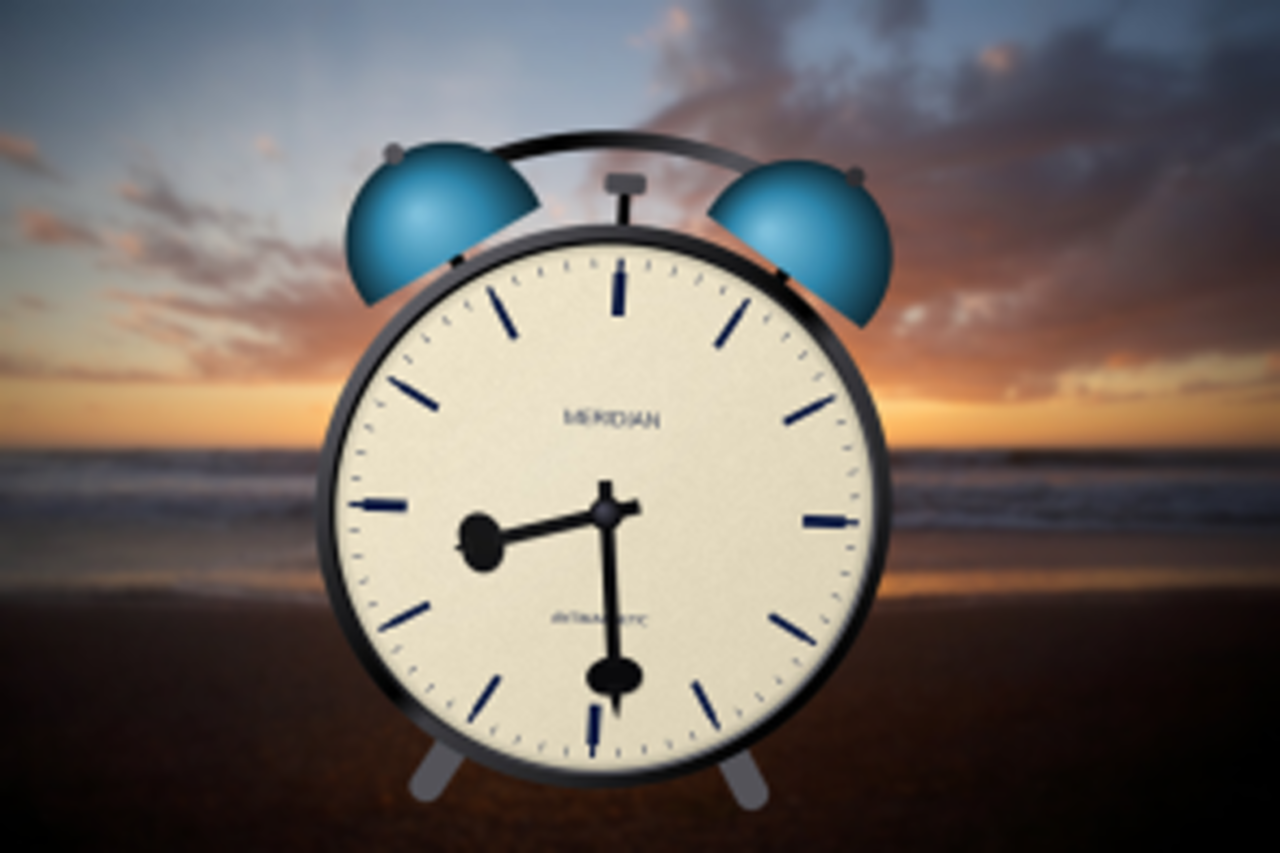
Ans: 8:29
